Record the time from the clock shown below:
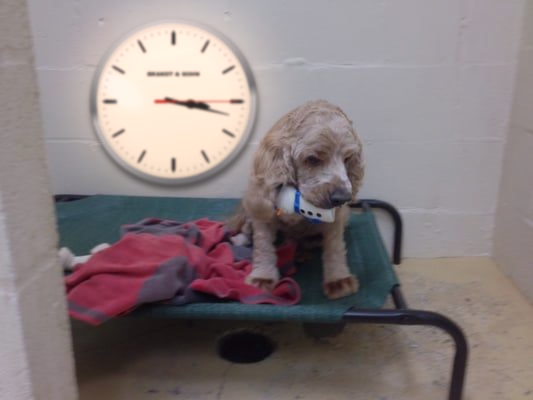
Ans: 3:17:15
